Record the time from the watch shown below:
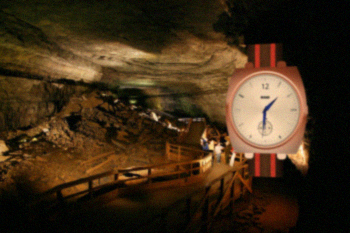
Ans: 1:31
